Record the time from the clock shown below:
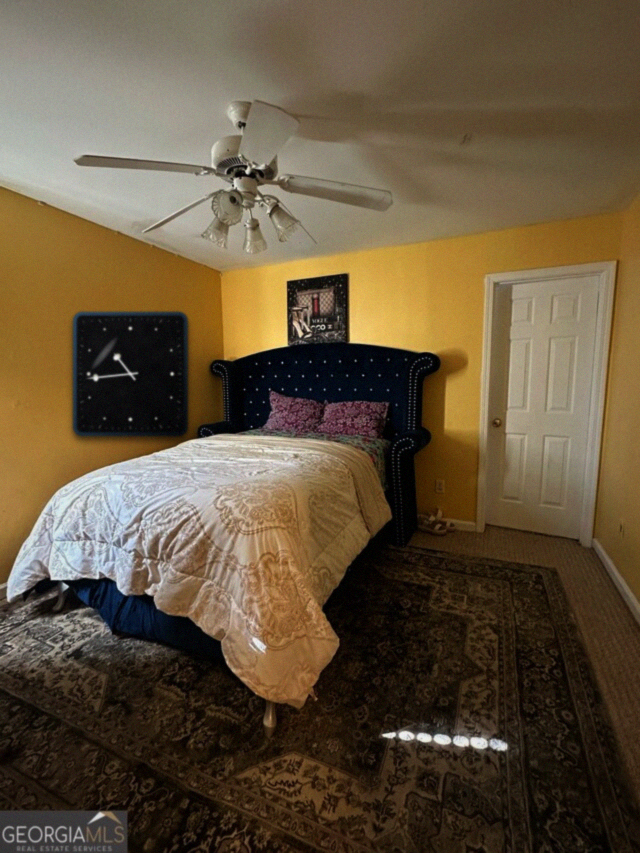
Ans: 10:44
